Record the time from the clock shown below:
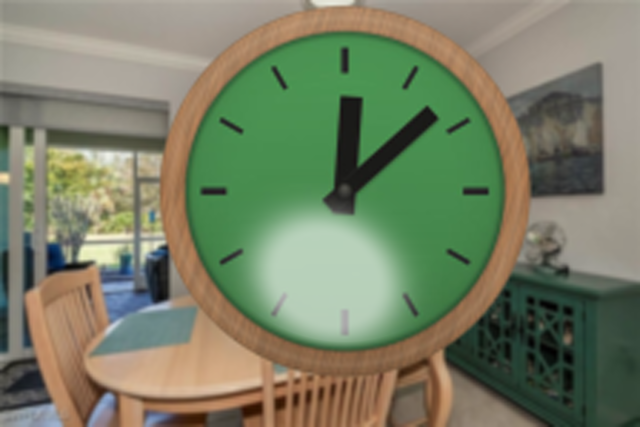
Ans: 12:08
